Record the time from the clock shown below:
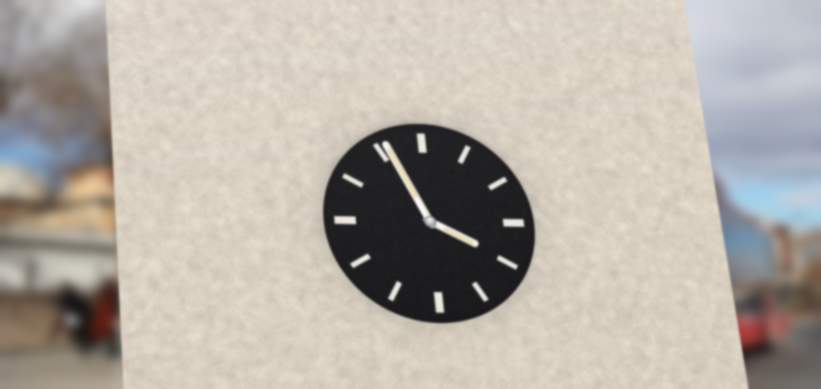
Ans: 3:56
